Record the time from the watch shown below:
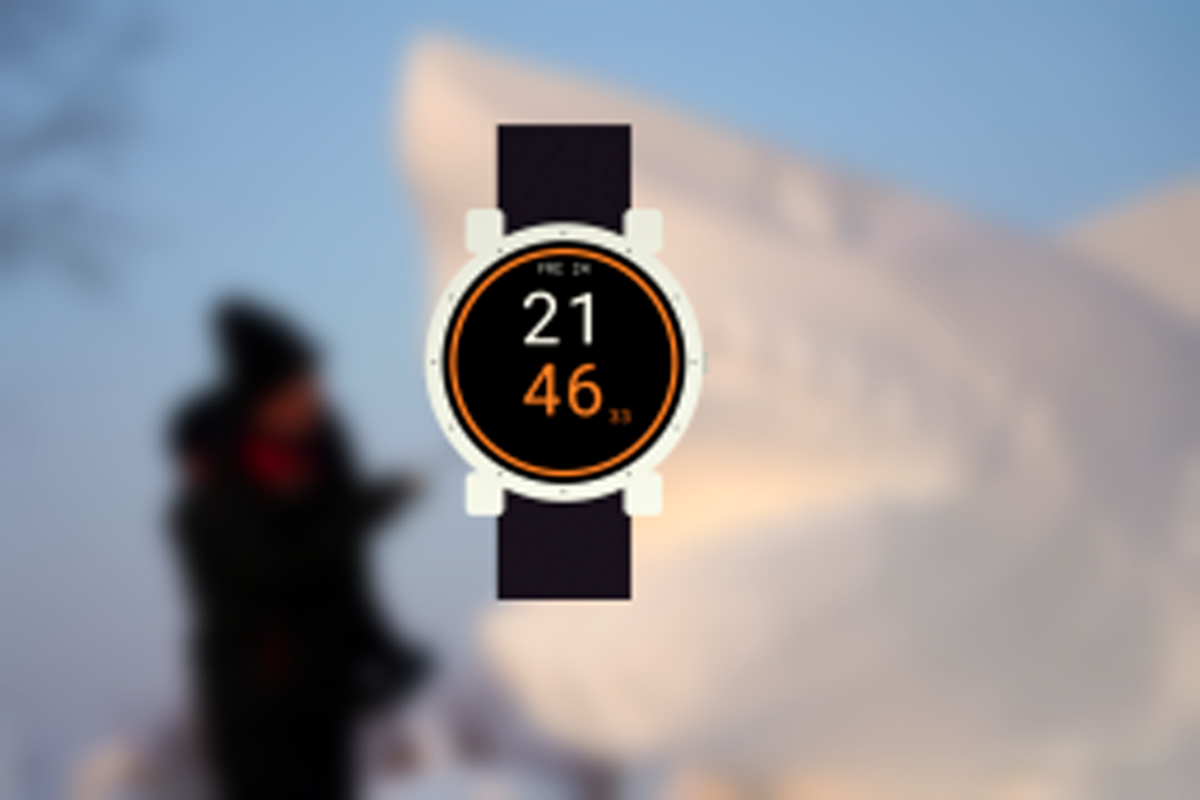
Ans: 21:46
